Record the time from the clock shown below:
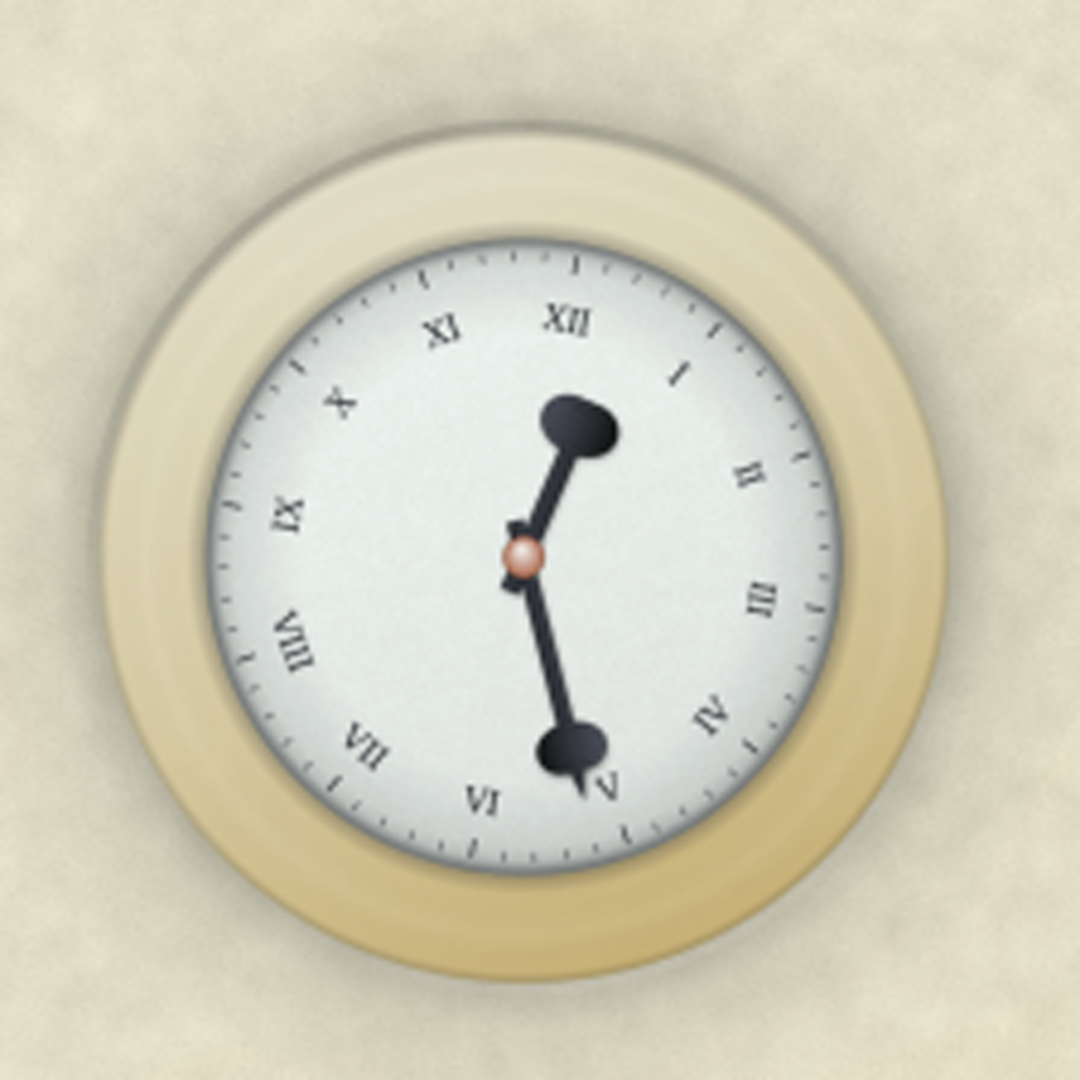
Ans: 12:26
